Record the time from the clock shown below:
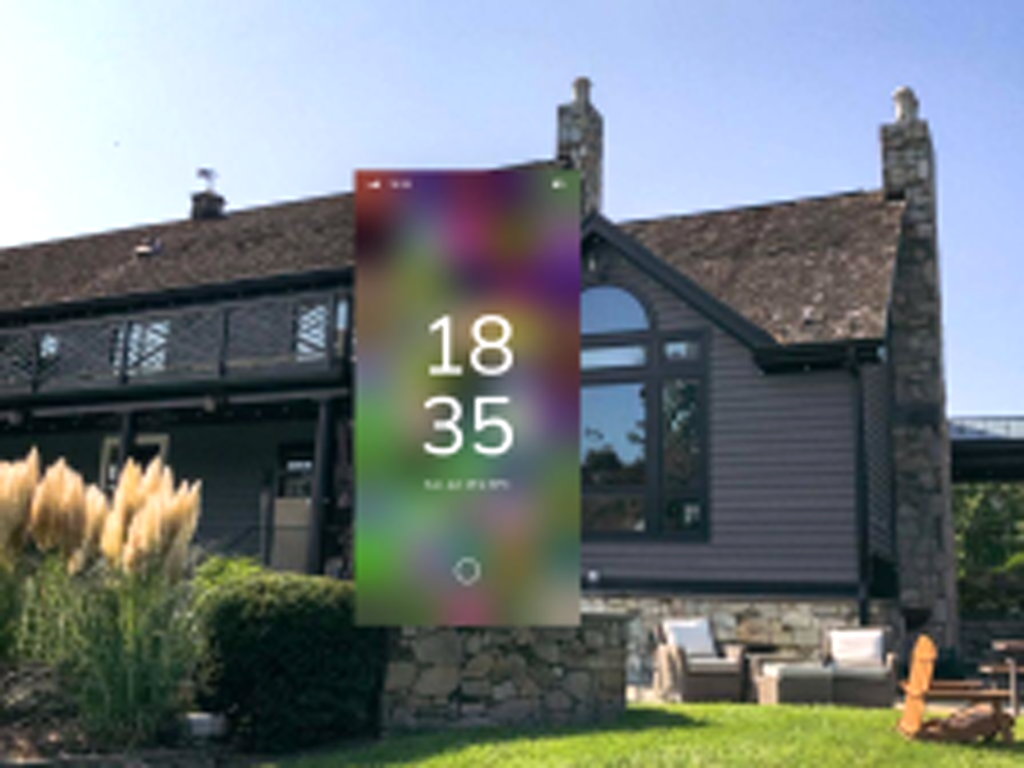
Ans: 18:35
